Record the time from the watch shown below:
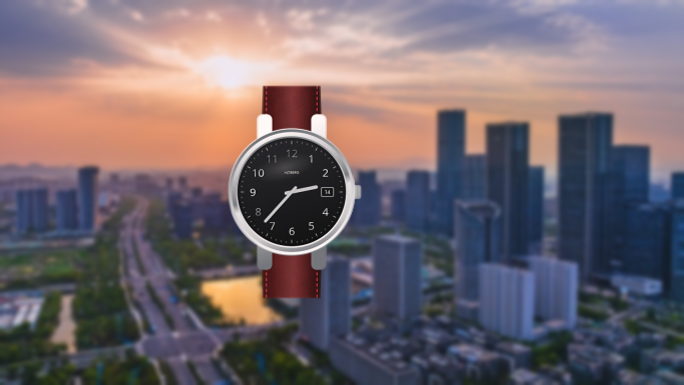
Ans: 2:37
